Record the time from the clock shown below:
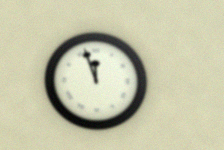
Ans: 11:57
